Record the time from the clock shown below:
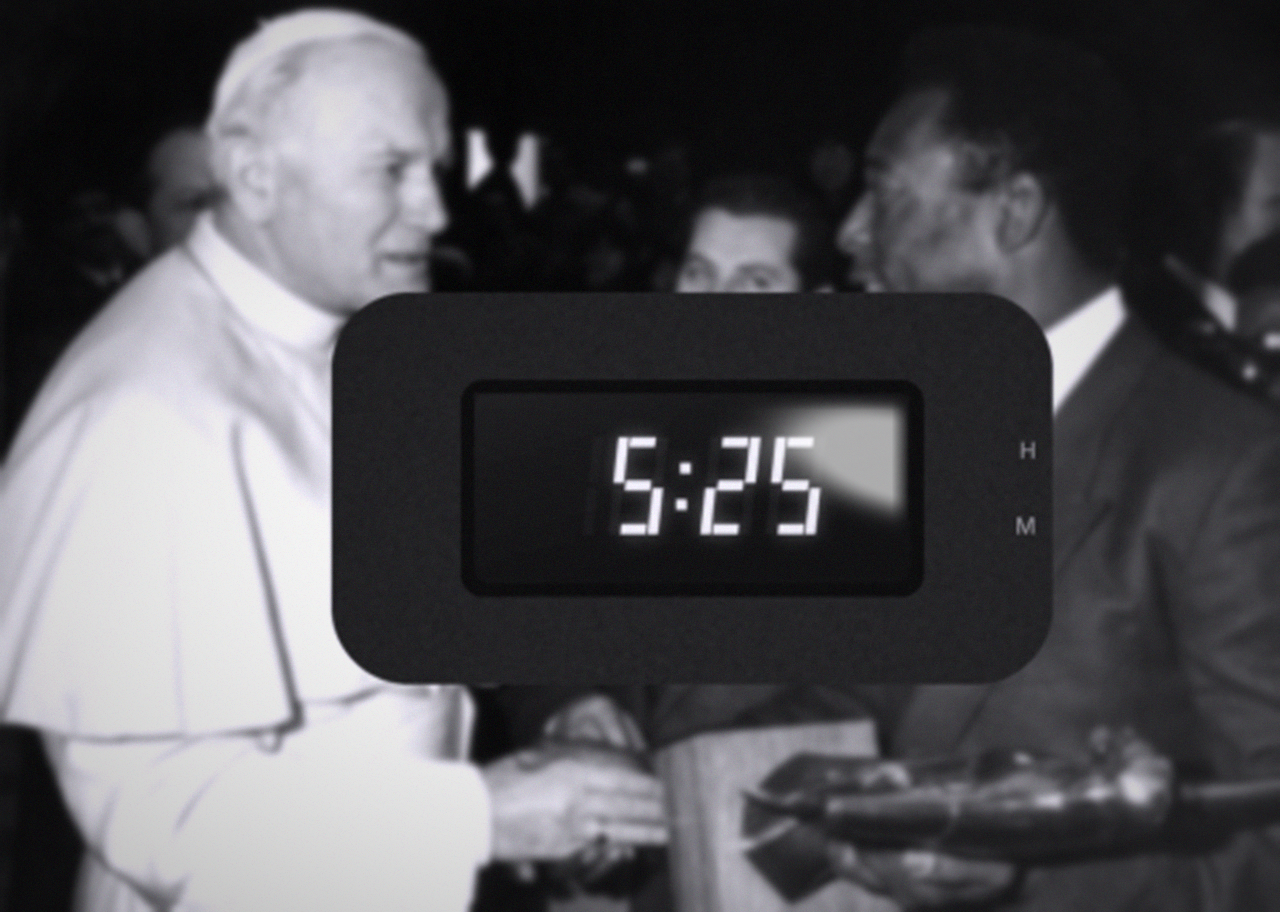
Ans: 5:25
